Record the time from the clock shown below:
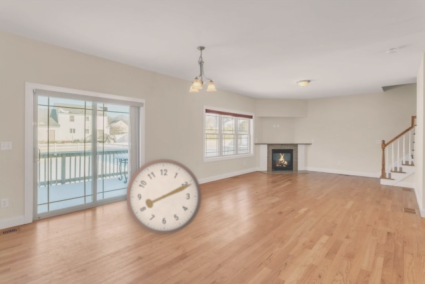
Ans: 8:11
